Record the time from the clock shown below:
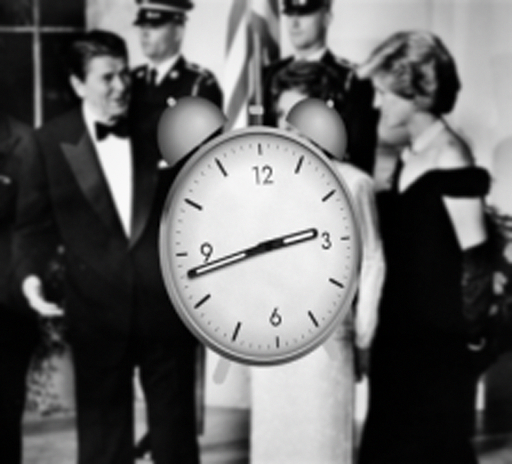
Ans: 2:43
